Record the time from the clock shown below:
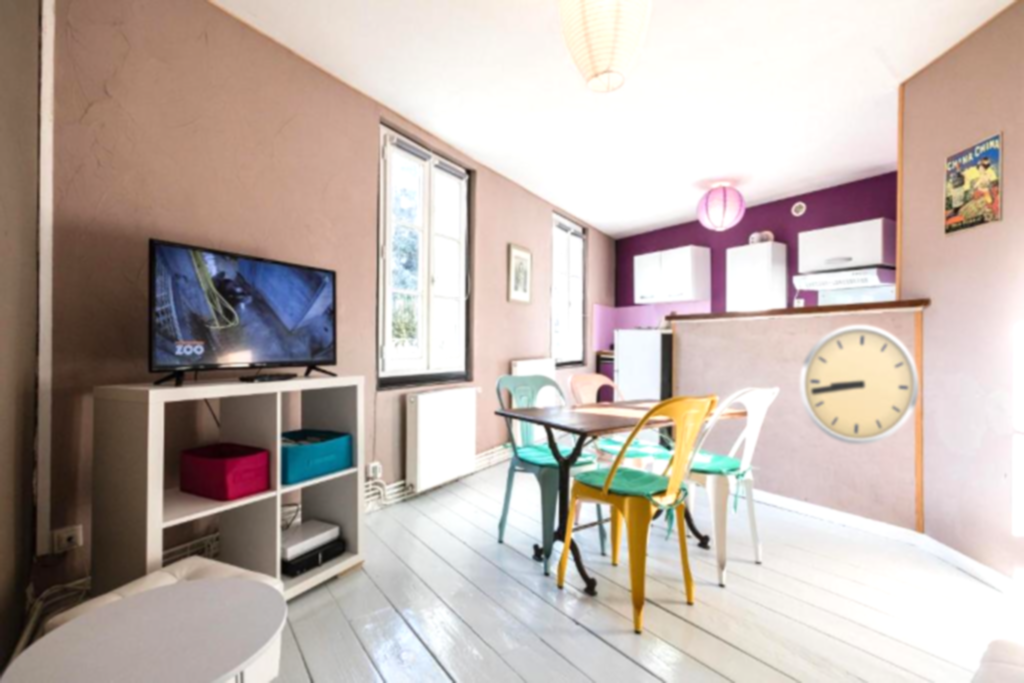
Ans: 8:43
